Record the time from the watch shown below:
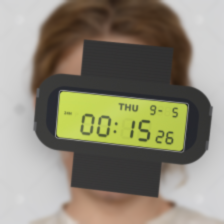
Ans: 0:15:26
